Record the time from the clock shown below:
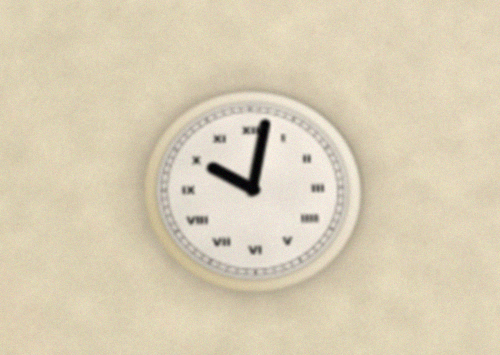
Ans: 10:02
